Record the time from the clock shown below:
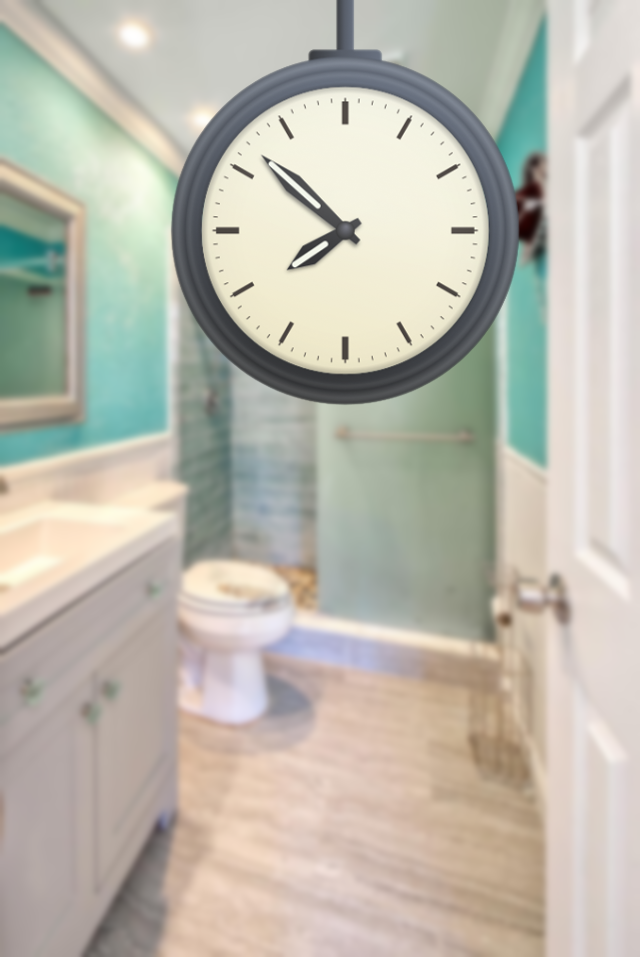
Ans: 7:52
